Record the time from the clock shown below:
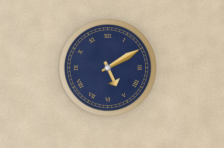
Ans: 5:10
